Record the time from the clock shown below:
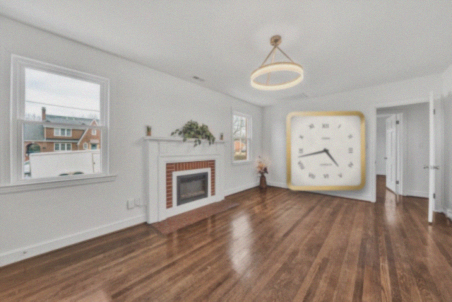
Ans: 4:43
